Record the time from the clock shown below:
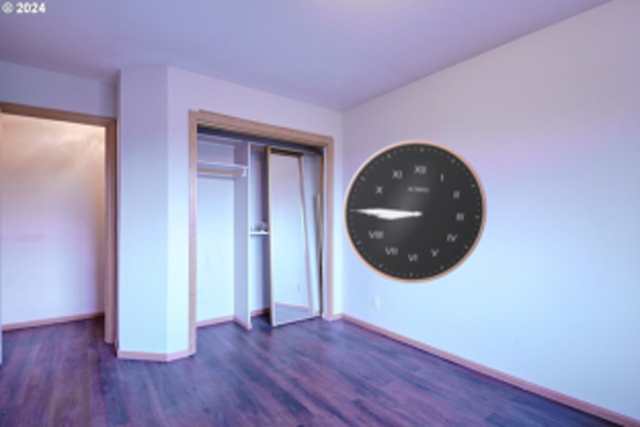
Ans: 8:45
